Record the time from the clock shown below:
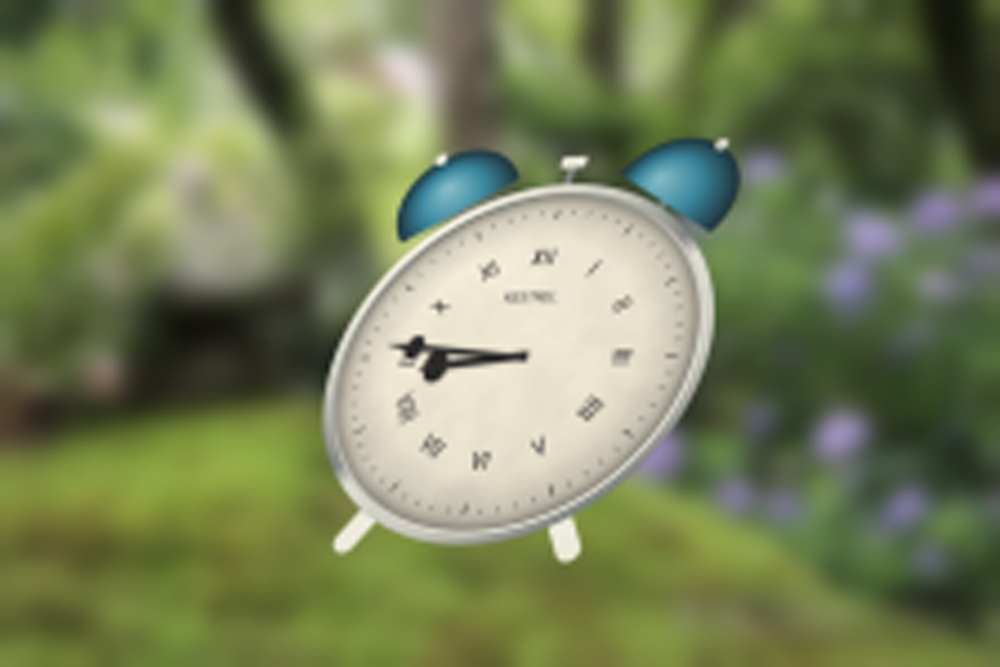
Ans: 8:46
